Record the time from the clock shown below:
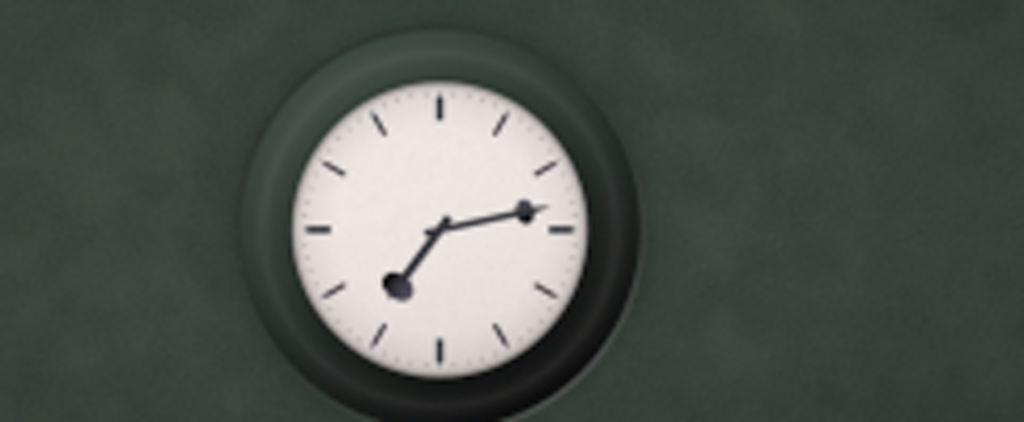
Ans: 7:13
